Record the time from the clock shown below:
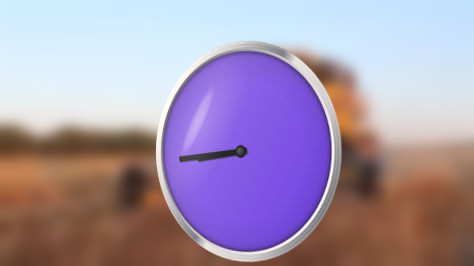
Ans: 8:44
